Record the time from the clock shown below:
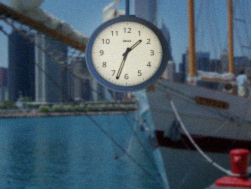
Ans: 1:33
